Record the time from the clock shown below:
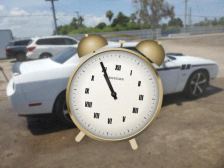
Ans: 10:55
